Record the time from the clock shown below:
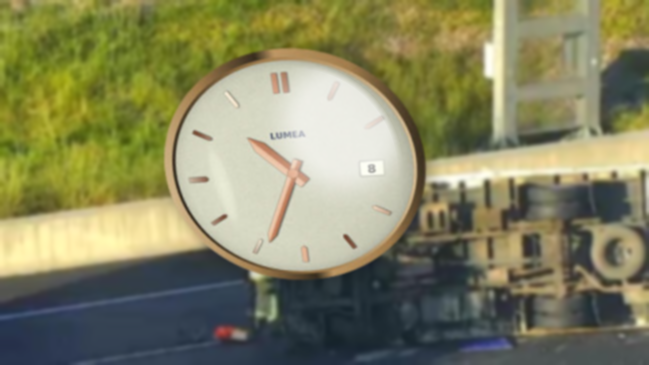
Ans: 10:34
